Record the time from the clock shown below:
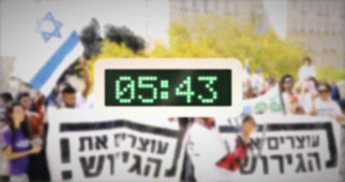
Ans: 5:43
